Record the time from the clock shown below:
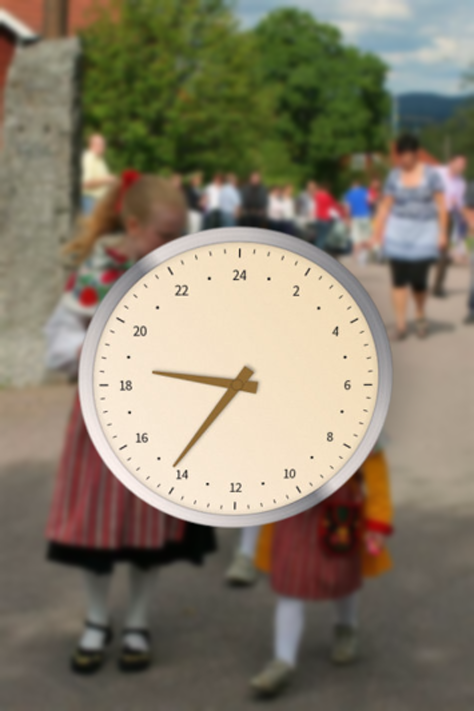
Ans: 18:36
